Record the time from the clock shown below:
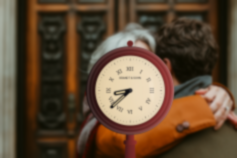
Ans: 8:38
